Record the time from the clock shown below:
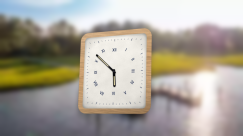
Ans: 5:52
